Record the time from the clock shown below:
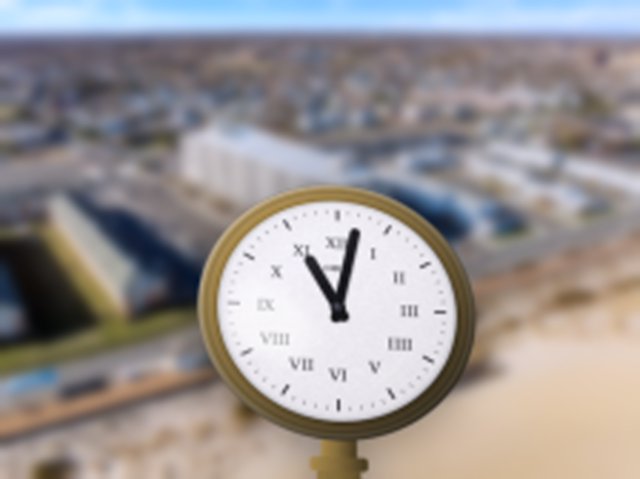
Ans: 11:02
